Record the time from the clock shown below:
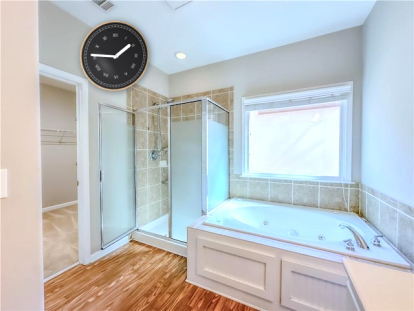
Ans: 1:46
